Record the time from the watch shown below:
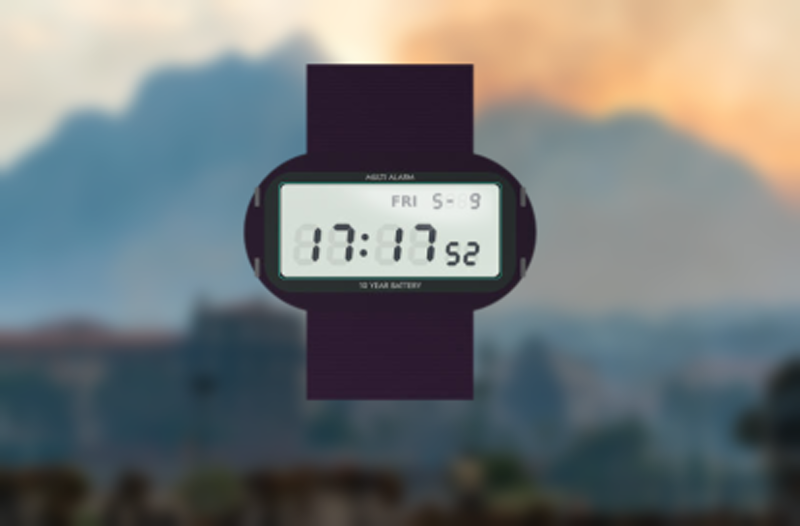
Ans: 17:17:52
